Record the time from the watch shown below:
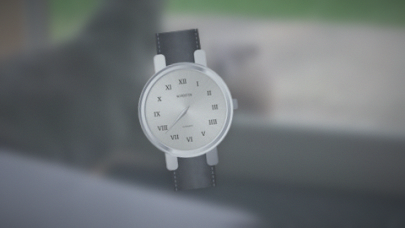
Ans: 7:38
